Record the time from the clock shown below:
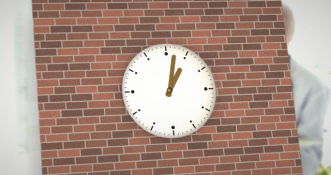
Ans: 1:02
